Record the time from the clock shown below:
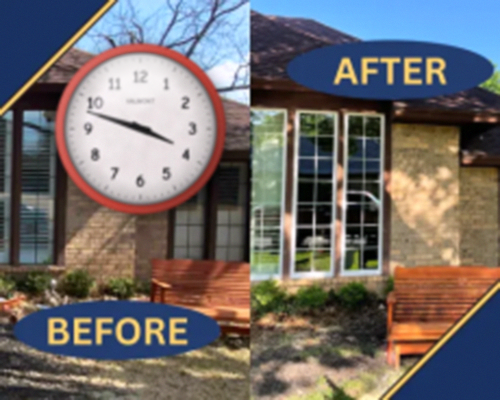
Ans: 3:48
